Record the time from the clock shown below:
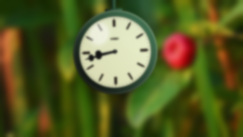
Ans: 8:43
